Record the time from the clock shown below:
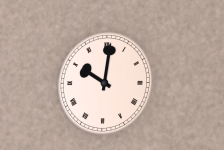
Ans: 10:01
